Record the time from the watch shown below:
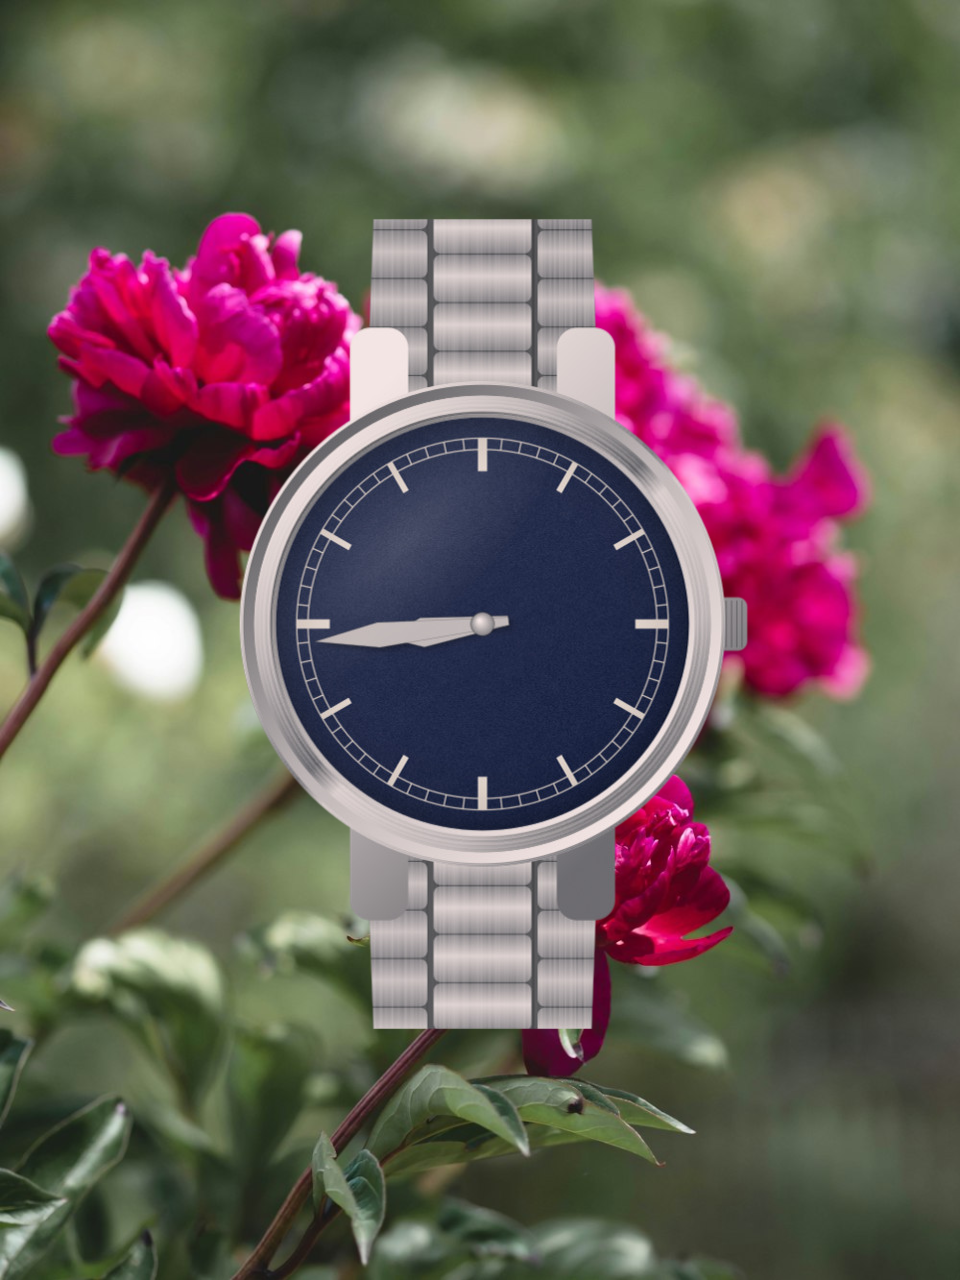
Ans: 8:44
